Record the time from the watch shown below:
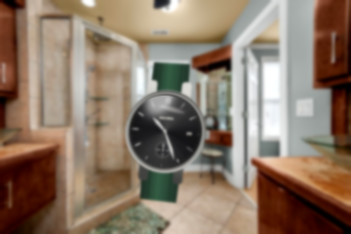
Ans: 10:26
